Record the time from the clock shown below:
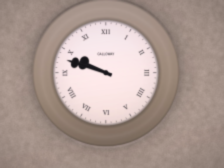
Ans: 9:48
